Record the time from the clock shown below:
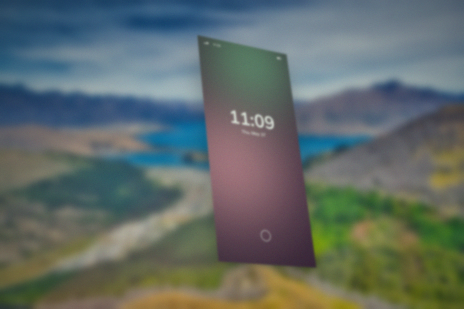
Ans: 11:09
